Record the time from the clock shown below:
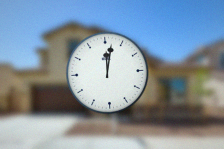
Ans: 12:02
